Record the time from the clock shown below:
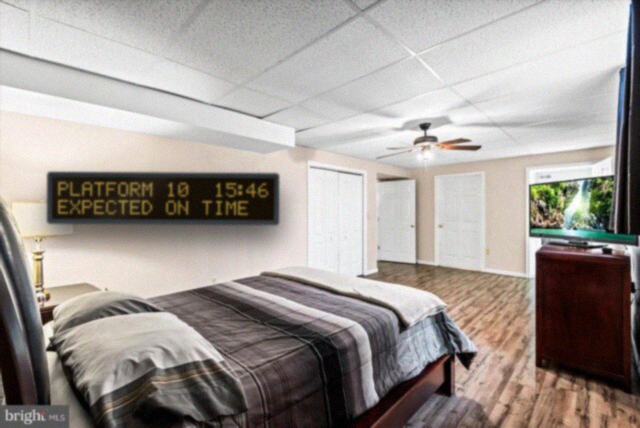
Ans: 15:46
